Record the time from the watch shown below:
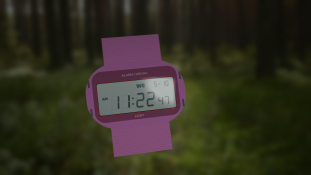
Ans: 11:22:47
